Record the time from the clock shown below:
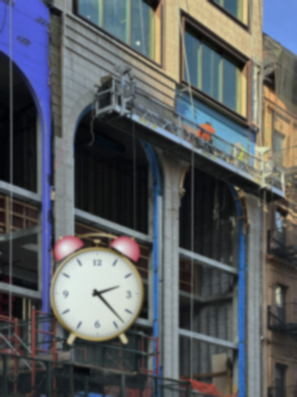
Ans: 2:23
